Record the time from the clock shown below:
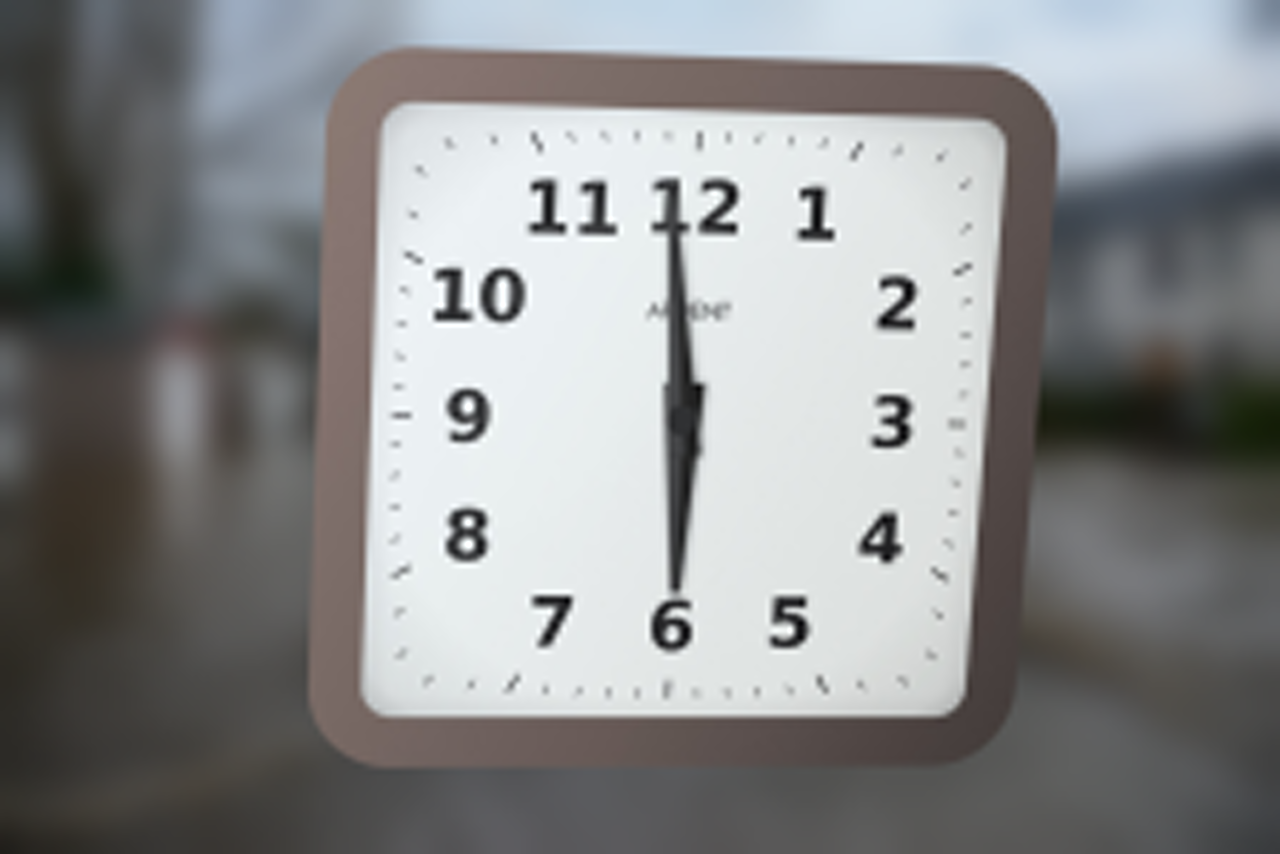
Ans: 5:59
